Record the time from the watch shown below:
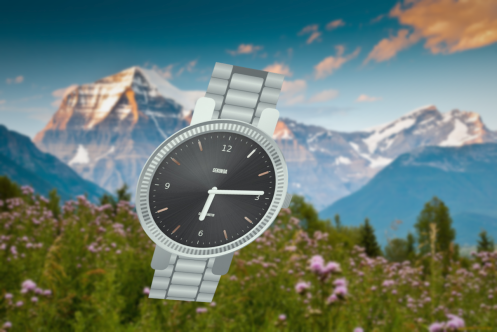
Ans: 6:14
